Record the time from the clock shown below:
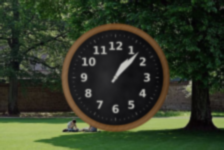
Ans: 1:07
